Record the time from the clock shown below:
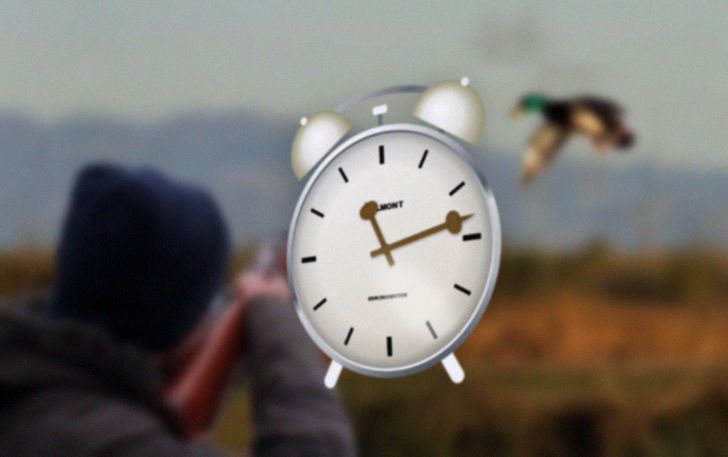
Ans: 11:13
